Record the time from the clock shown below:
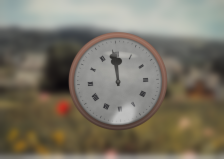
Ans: 11:59
